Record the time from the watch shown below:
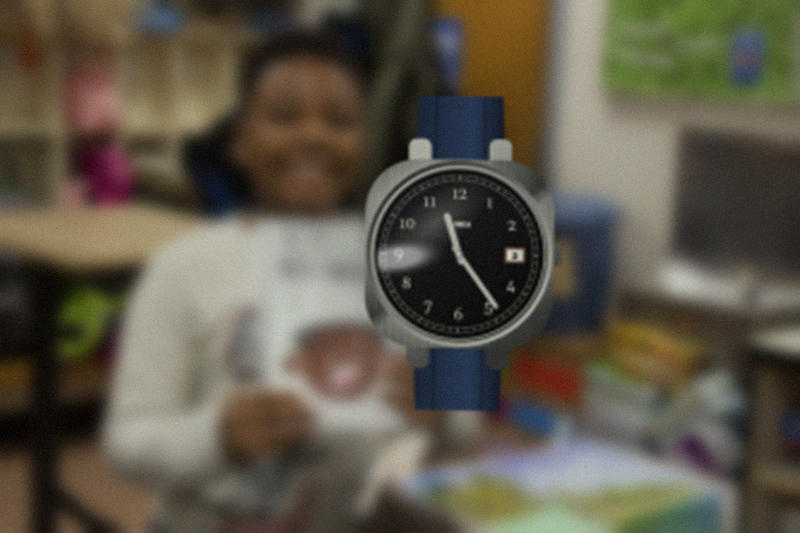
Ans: 11:24
